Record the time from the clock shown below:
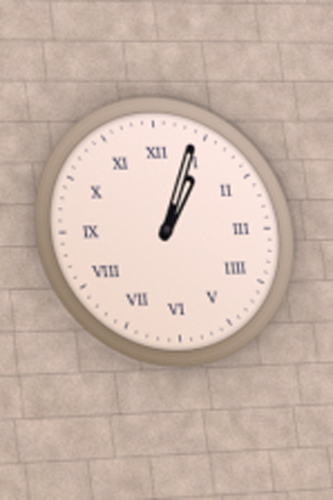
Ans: 1:04
